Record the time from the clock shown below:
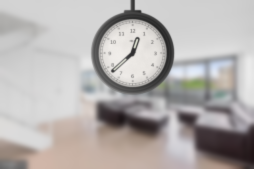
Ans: 12:38
